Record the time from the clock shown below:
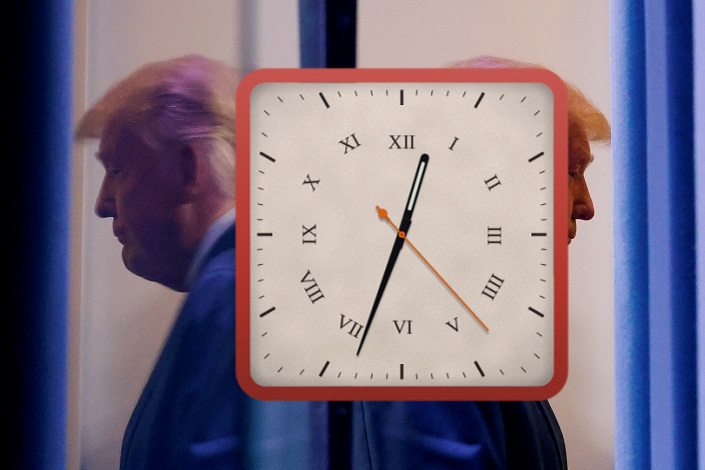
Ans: 12:33:23
